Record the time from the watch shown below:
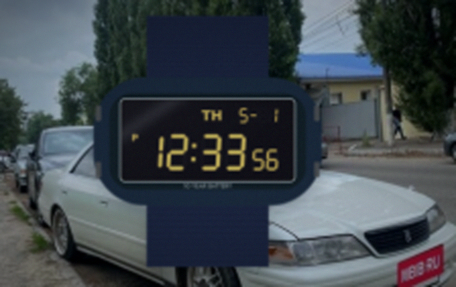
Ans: 12:33:56
